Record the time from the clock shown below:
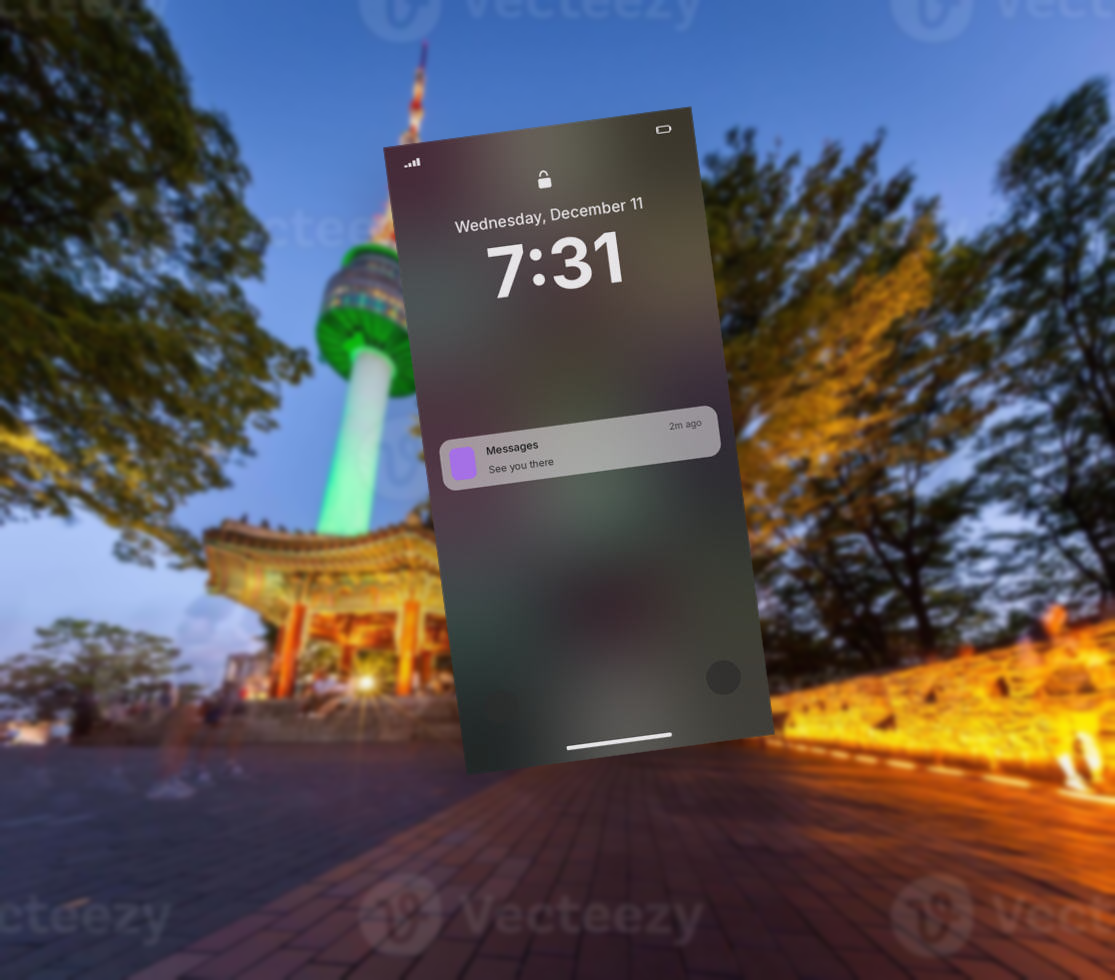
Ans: 7:31
